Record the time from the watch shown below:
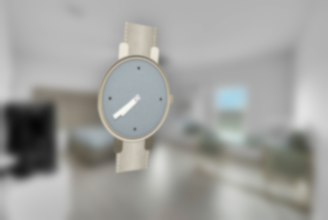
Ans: 7:39
